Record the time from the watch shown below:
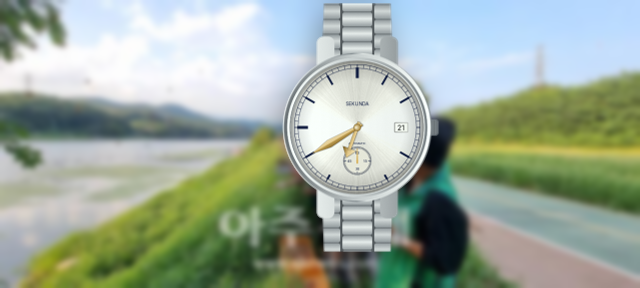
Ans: 6:40
